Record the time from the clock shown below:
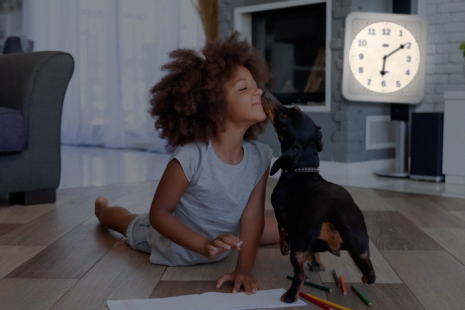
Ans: 6:09
